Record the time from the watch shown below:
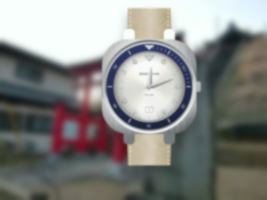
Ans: 12:12
